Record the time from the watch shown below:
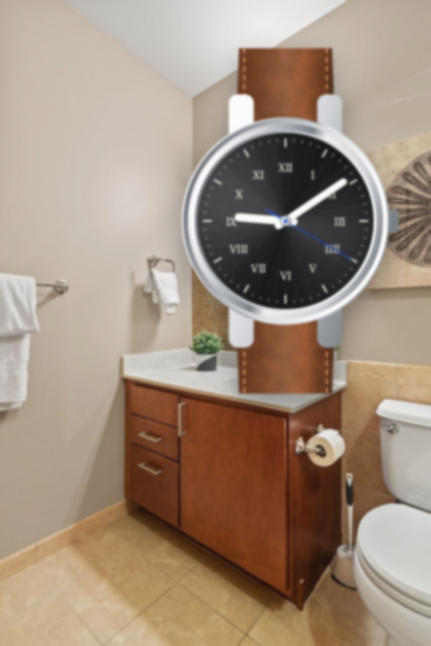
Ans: 9:09:20
